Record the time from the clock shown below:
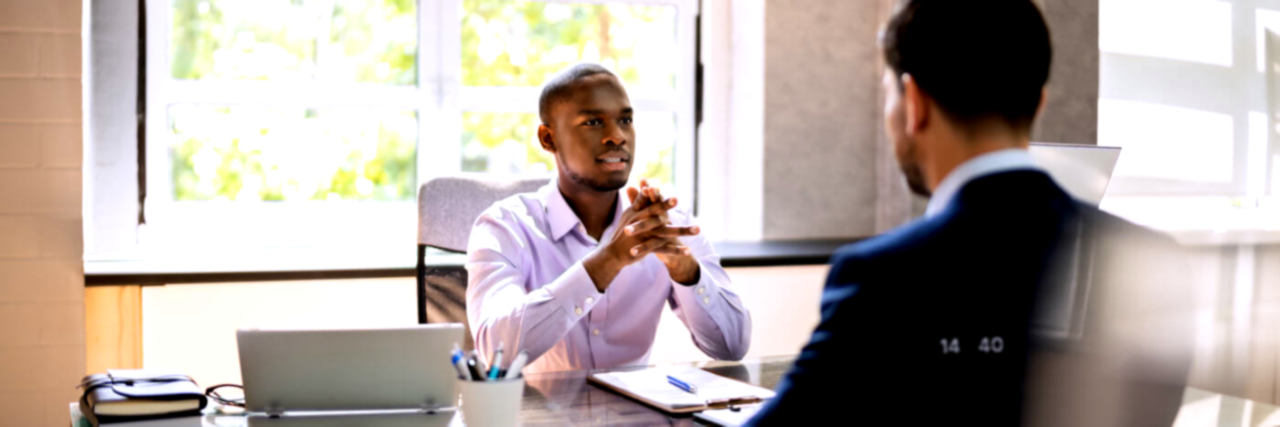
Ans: 14:40
